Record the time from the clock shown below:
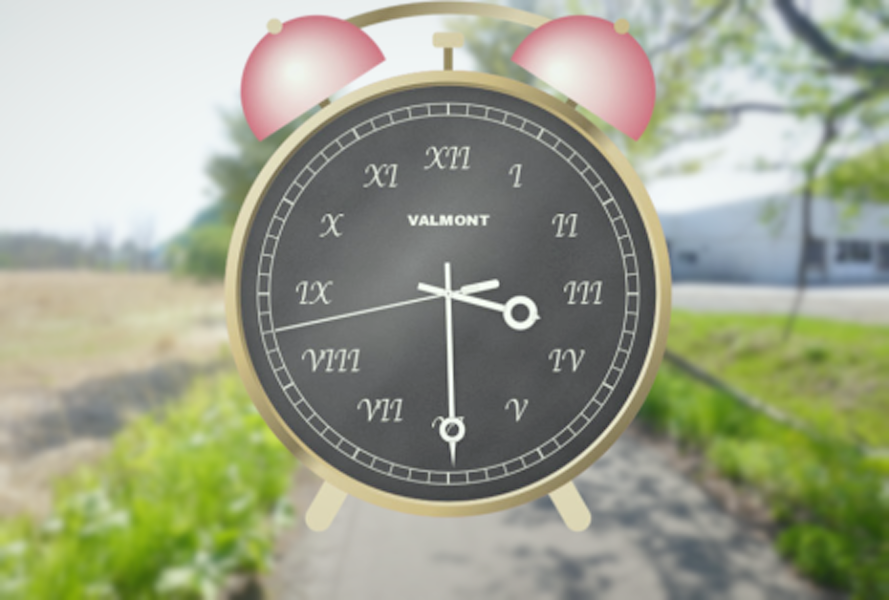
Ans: 3:29:43
